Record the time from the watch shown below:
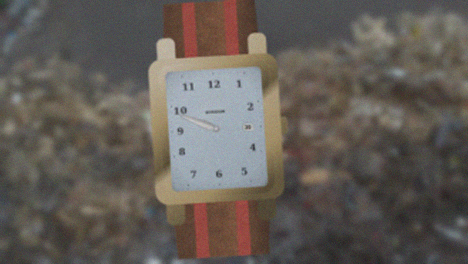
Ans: 9:49
